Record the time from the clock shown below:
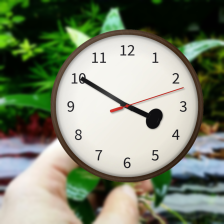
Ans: 3:50:12
